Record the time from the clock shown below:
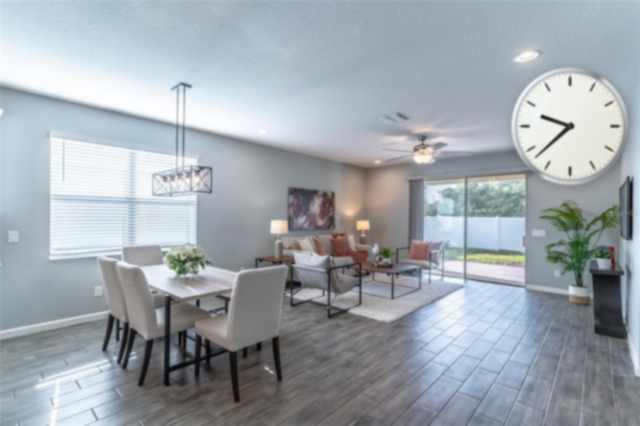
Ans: 9:38
